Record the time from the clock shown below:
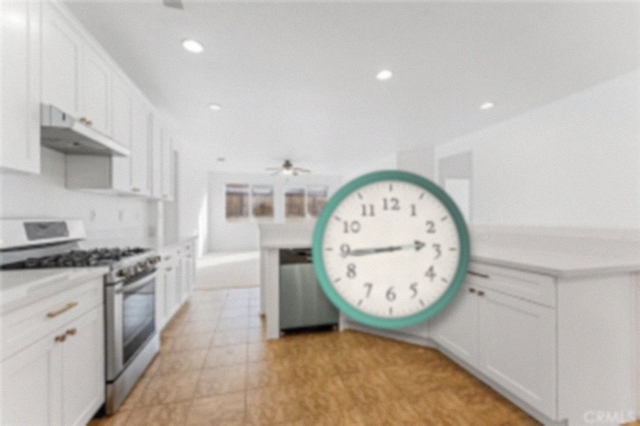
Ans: 2:44
